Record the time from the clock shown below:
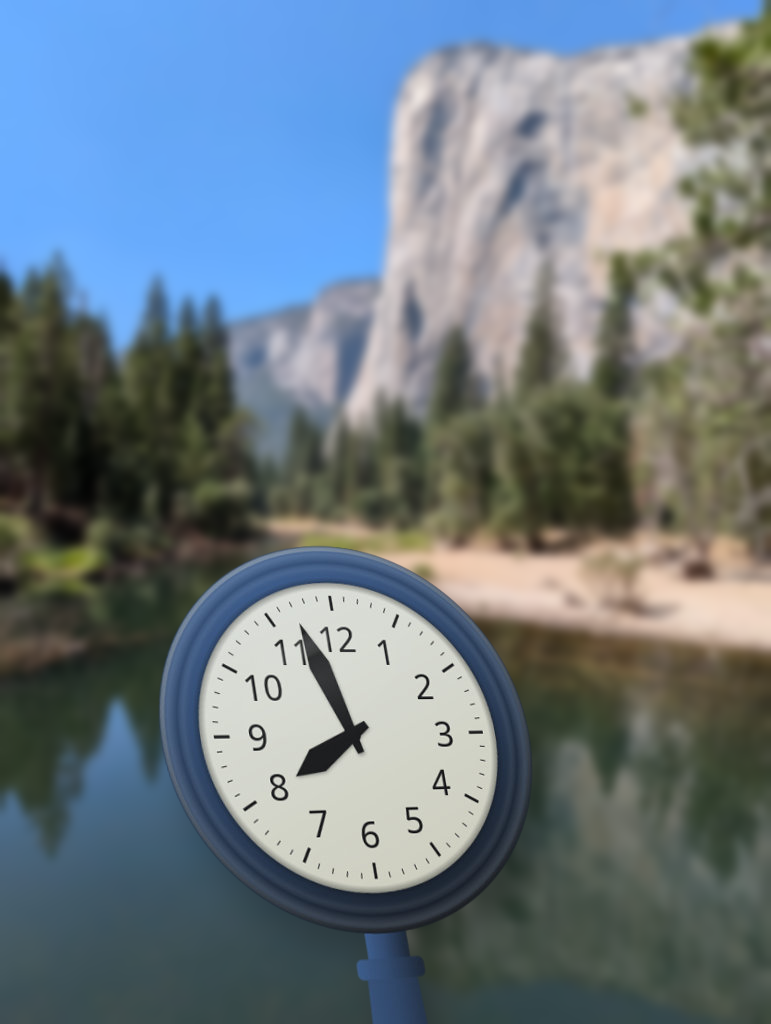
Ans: 7:57
